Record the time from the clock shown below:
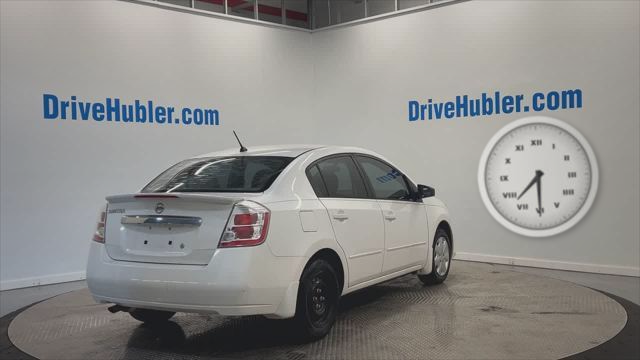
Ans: 7:30
